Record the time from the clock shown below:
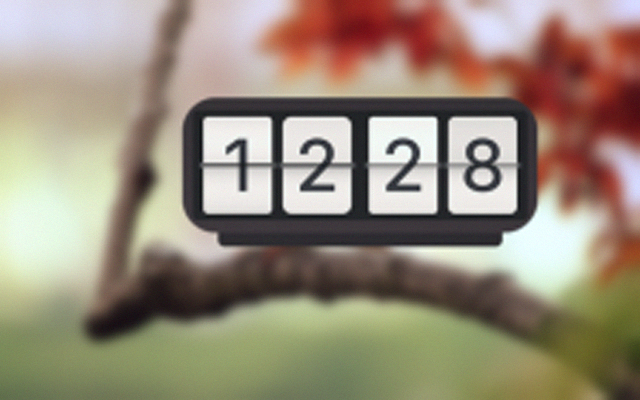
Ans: 12:28
